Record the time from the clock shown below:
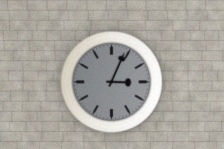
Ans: 3:04
